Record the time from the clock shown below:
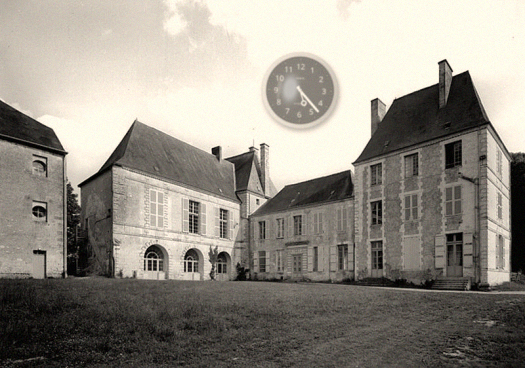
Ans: 5:23
